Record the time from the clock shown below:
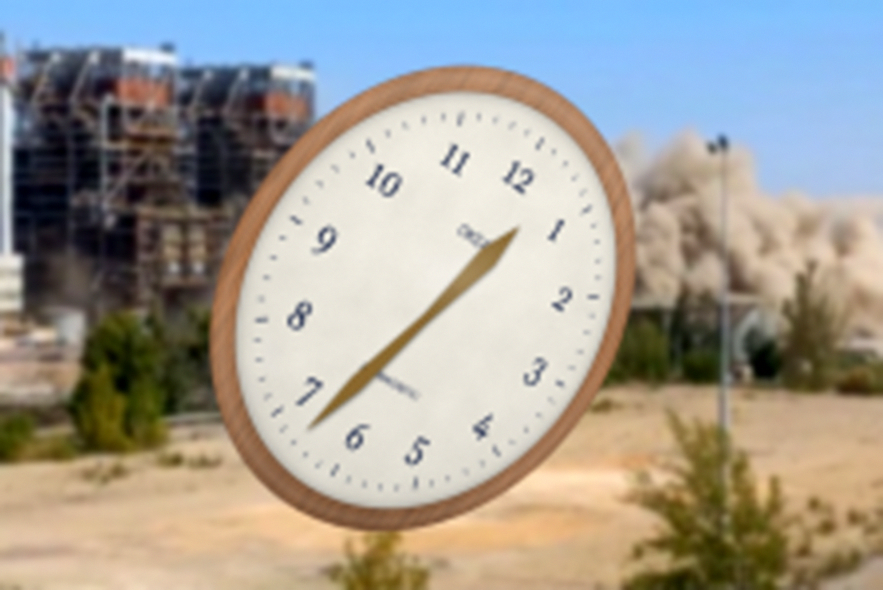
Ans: 12:33
